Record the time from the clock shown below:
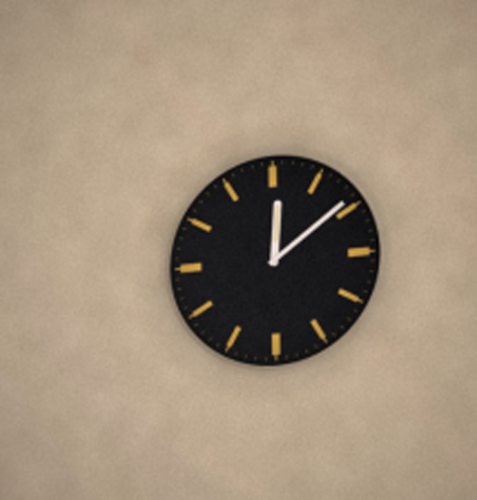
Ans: 12:09
